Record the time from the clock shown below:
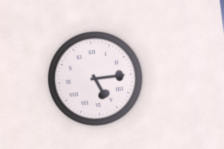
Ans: 5:15
